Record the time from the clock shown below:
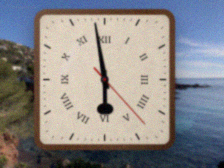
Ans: 5:58:23
